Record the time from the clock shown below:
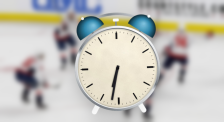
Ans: 6:32
